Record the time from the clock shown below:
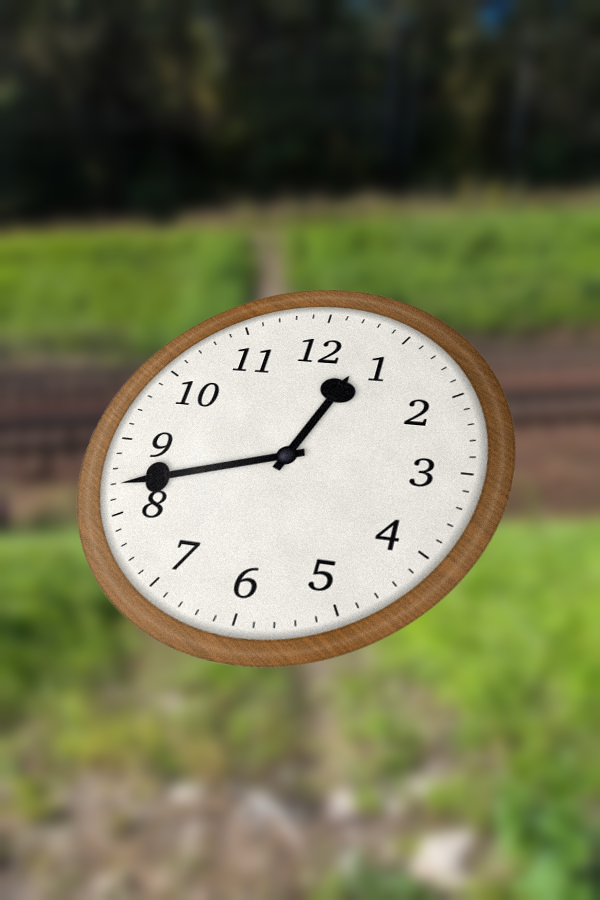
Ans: 12:42
